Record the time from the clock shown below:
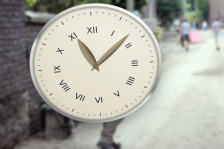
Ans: 11:08
